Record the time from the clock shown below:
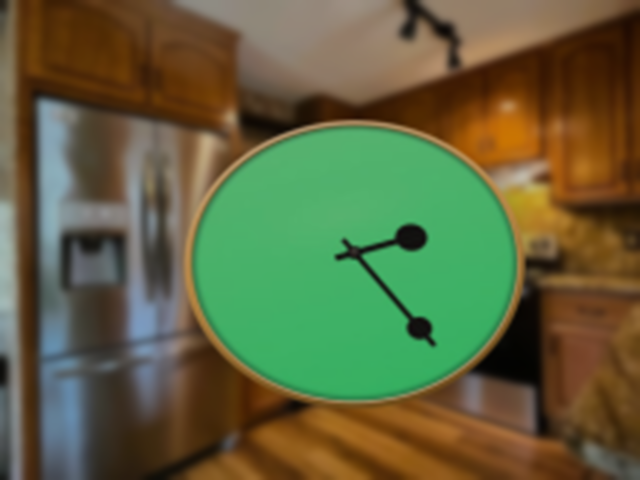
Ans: 2:24
